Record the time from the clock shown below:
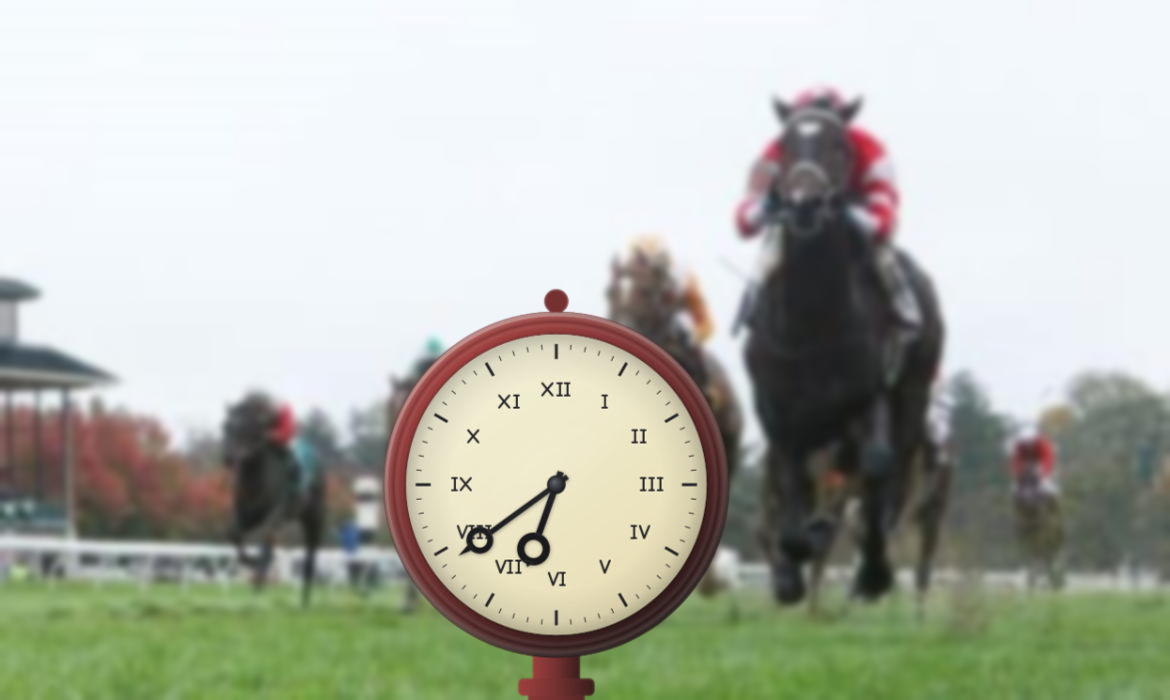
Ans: 6:39
